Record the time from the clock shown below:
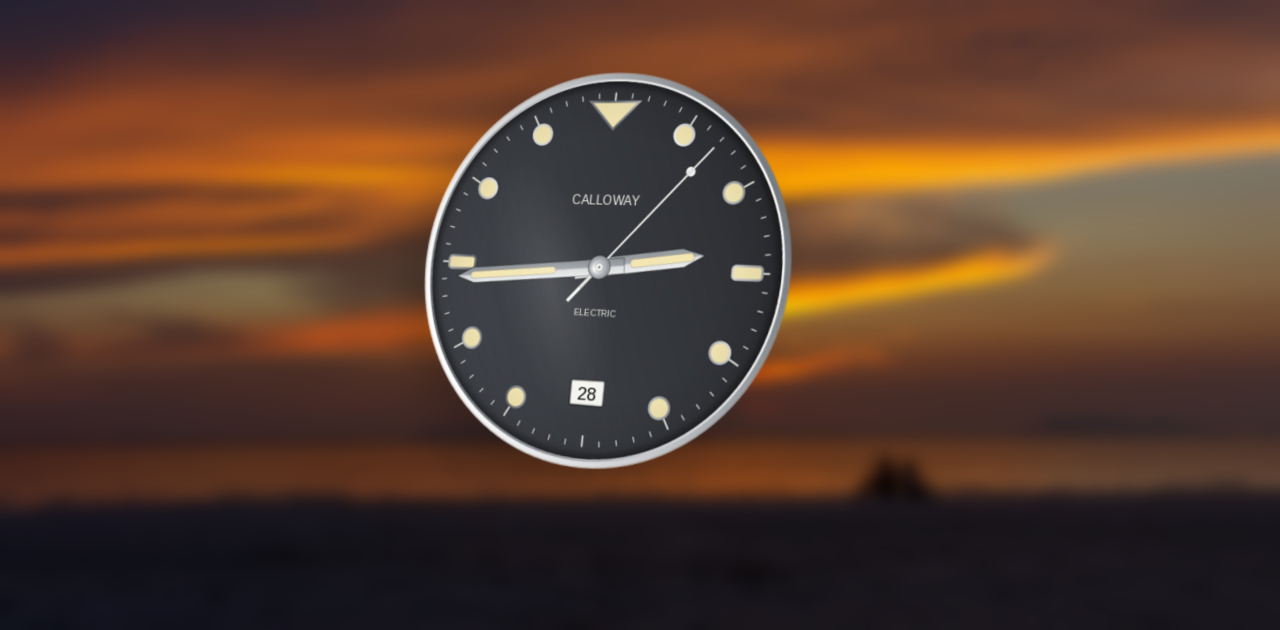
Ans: 2:44:07
